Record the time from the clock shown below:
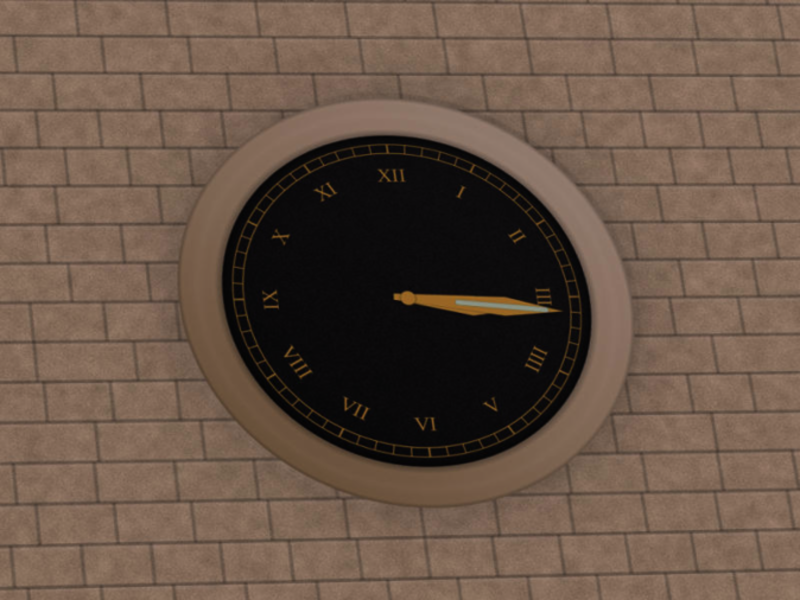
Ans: 3:16
